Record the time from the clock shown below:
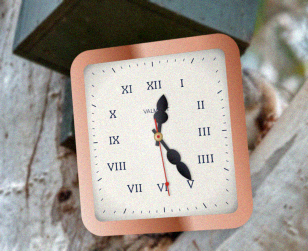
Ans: 12:24:29
